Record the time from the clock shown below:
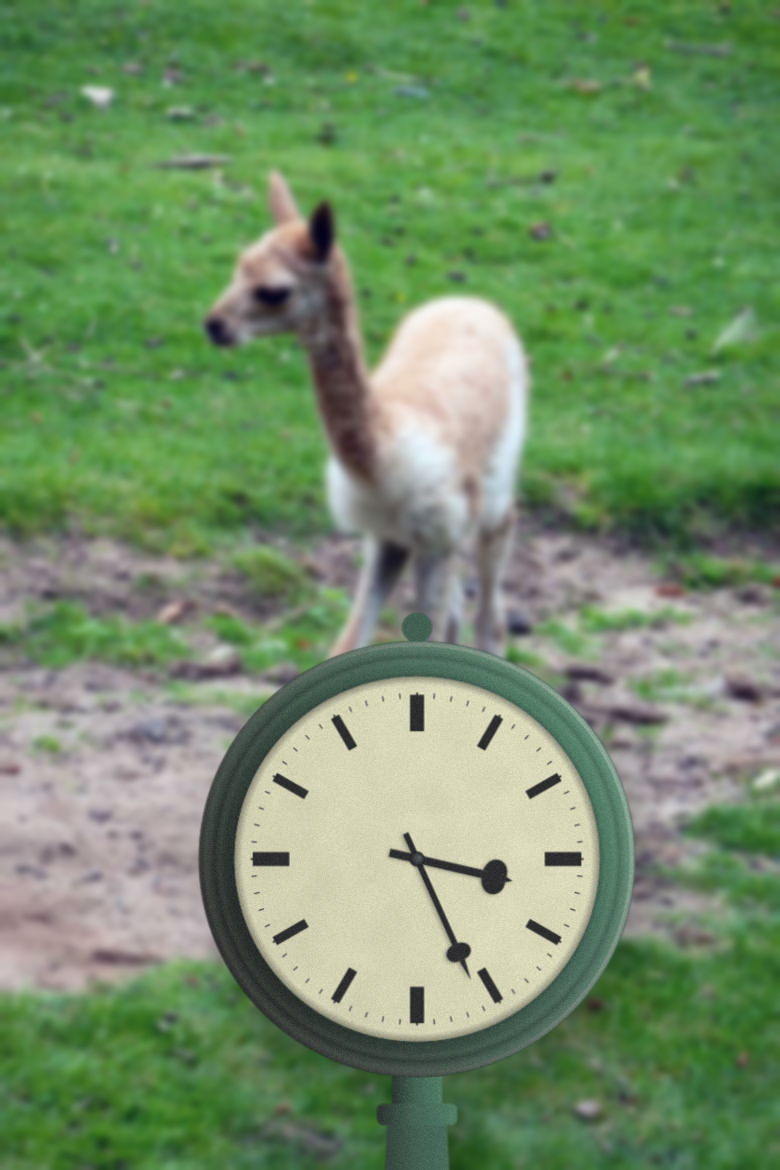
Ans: 3:26
